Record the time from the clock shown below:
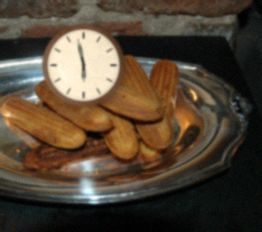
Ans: 5:58
